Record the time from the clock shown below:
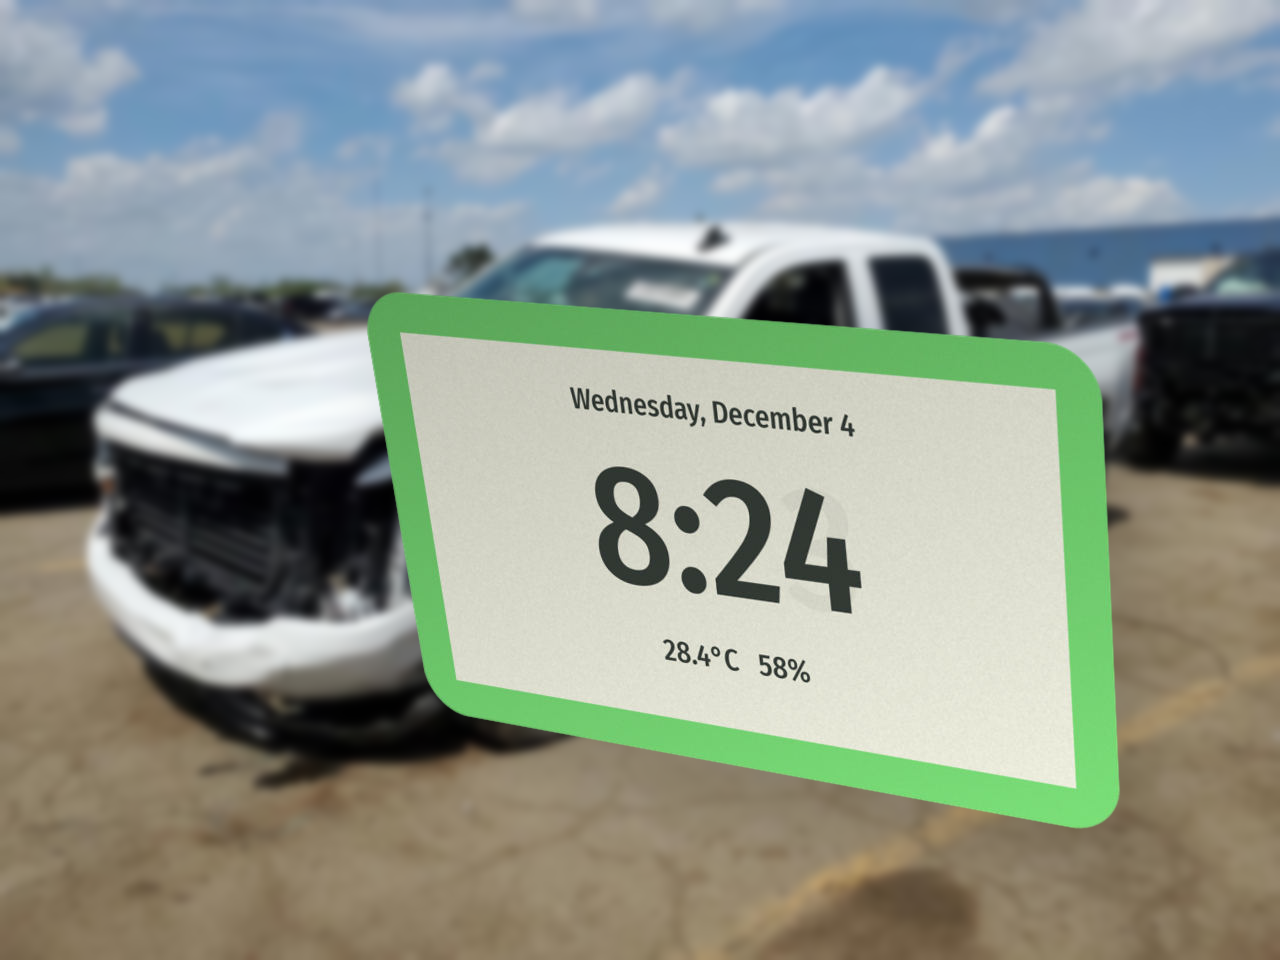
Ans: 8:24
